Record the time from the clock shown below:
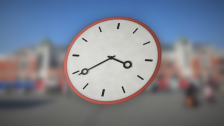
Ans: 3:39
